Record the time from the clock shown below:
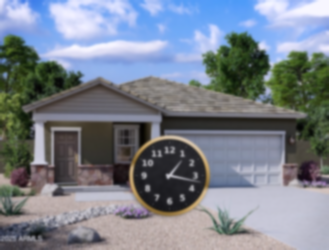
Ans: 1:17
